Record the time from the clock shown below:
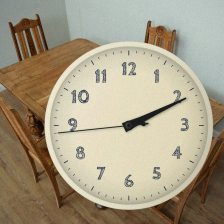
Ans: 2:10:44
